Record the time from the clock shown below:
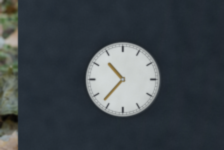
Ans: 10:37
